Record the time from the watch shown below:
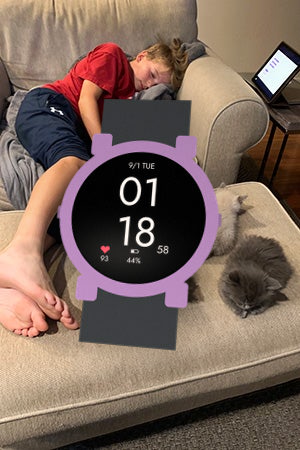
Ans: 1:18:58
